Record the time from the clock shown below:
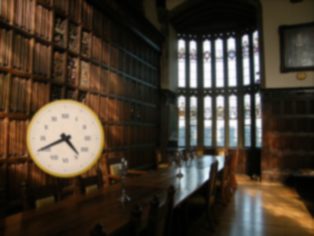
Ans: 4:41
